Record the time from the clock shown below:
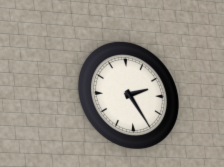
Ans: 2:25
